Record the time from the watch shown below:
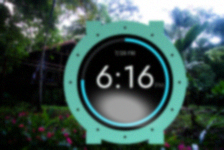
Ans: 6:16
